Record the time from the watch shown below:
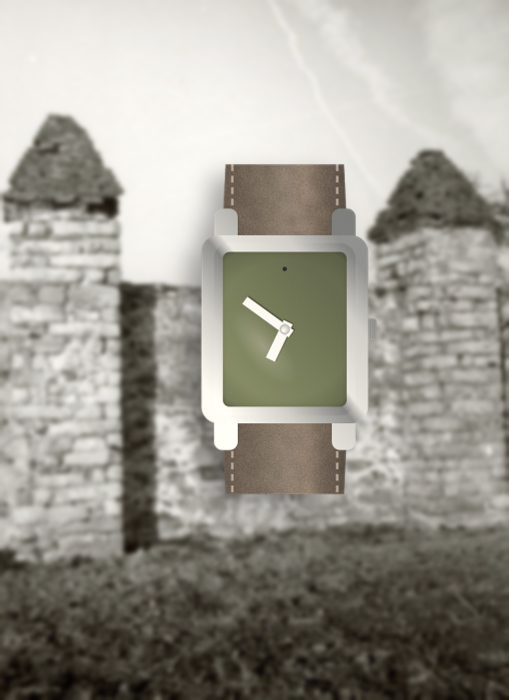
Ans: 6:51
